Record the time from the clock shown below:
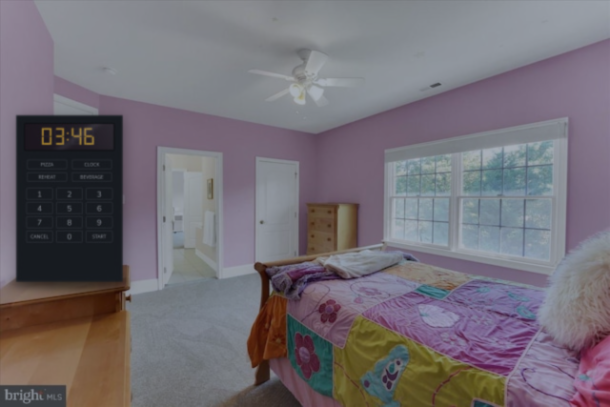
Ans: 3:46
